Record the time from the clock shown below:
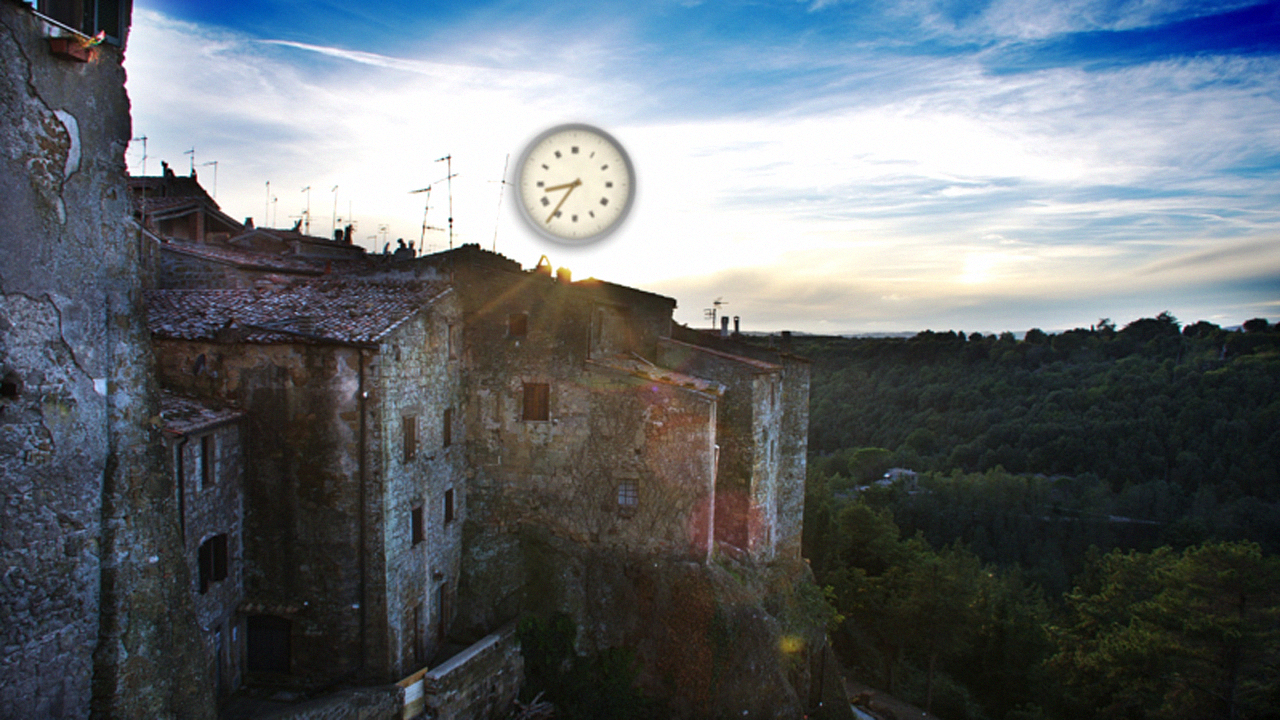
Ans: 8:36
